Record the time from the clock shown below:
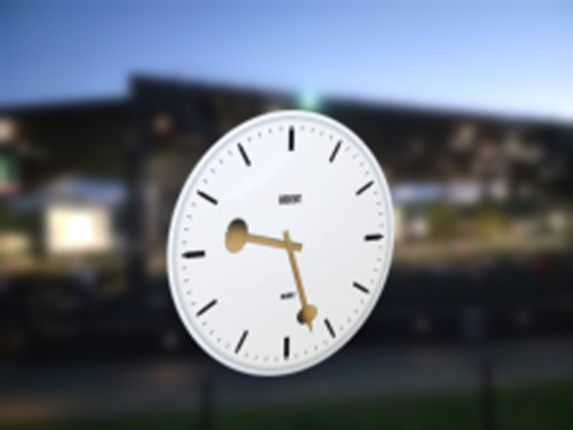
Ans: 9:27
